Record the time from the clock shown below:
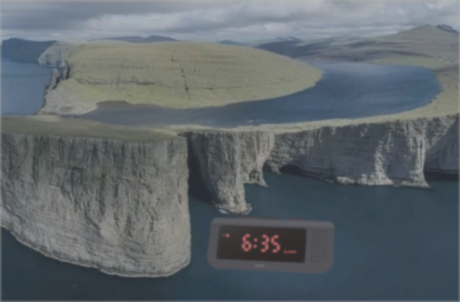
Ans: 6:35
